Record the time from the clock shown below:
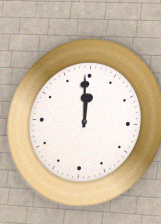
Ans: 11:59
